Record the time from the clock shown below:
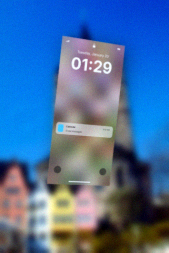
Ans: 1:29
